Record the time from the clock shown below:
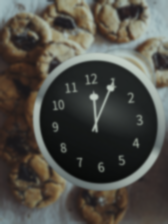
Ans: 12:05
